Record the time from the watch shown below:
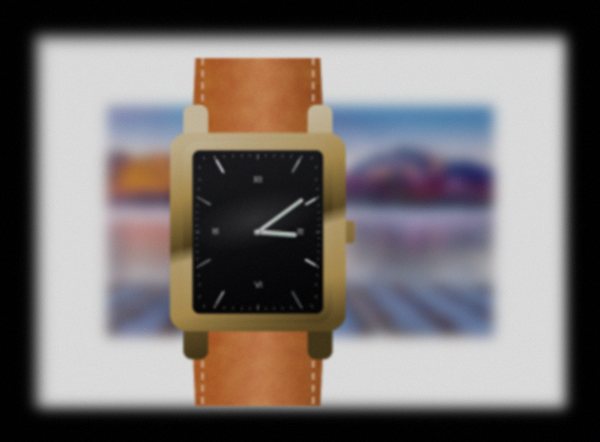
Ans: 3:09
